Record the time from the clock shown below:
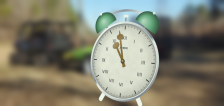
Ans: 10:58
